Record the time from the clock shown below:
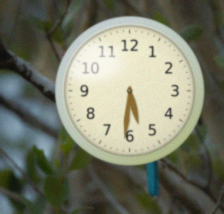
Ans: 5:31
